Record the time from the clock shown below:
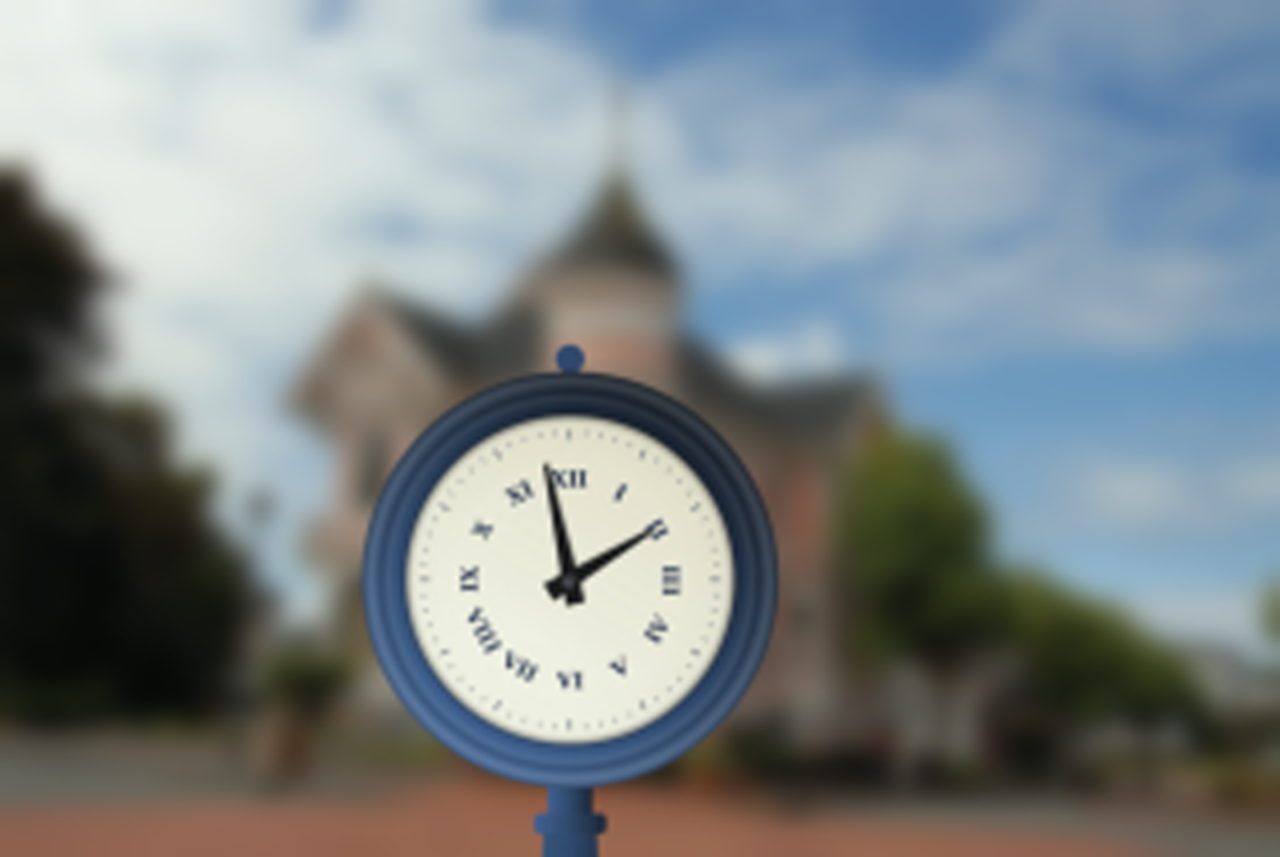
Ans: 1:58
